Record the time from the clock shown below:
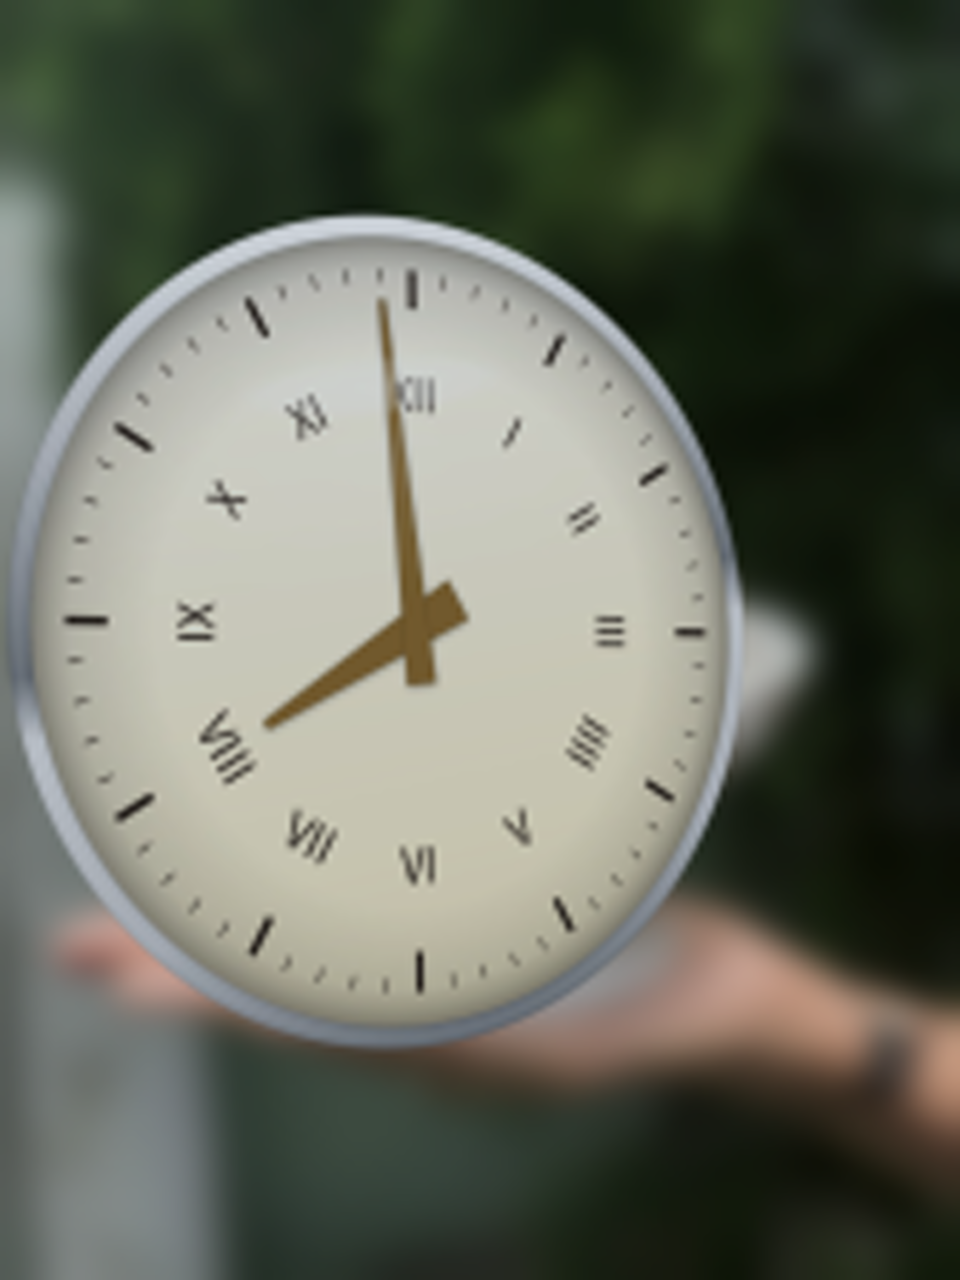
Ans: 7:59
